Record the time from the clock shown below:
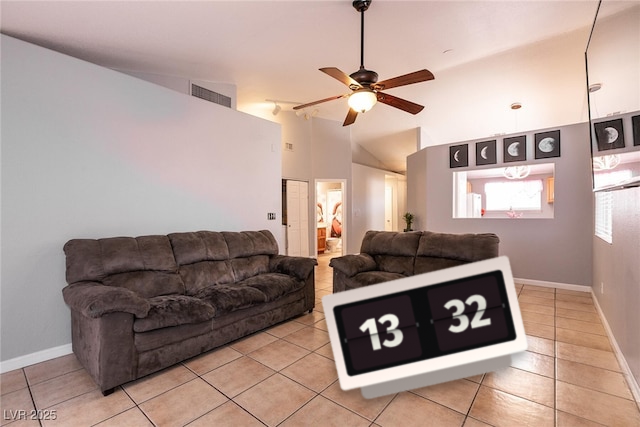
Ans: 13:32
